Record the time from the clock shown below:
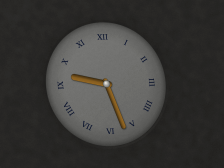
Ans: 9:27
